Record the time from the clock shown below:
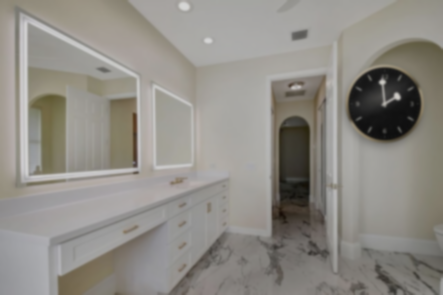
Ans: 1:59
